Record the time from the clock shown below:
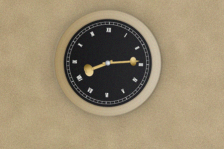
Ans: 8:14
